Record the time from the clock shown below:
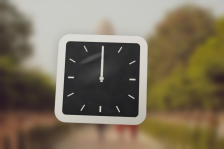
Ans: 12:00
